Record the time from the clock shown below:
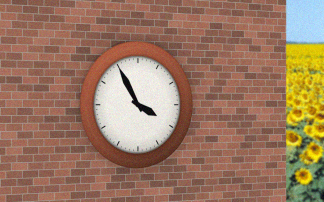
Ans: 3:55
